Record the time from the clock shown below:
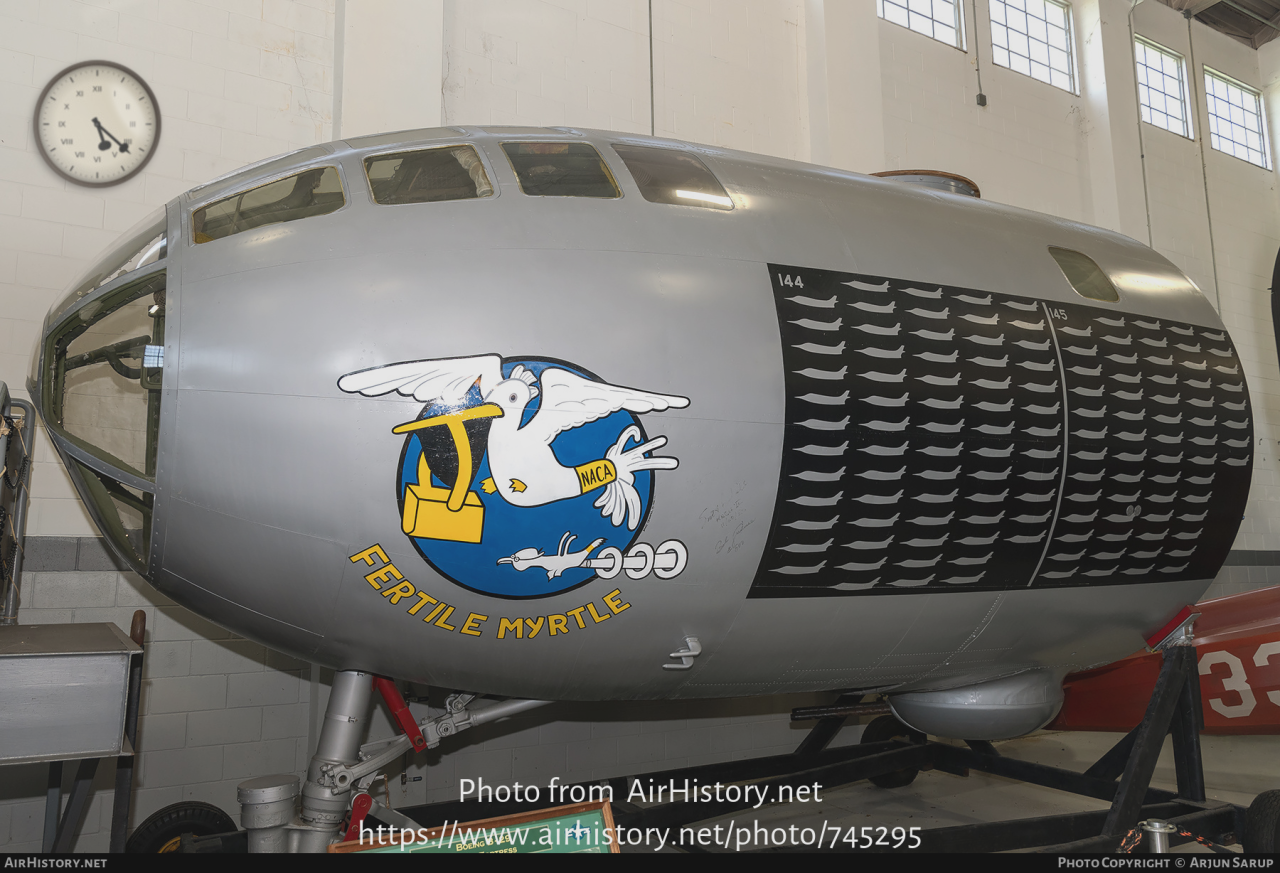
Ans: 5:22
